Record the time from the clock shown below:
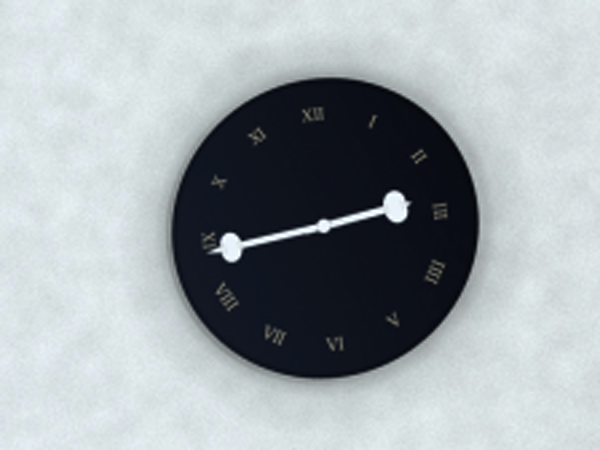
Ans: 2:44
